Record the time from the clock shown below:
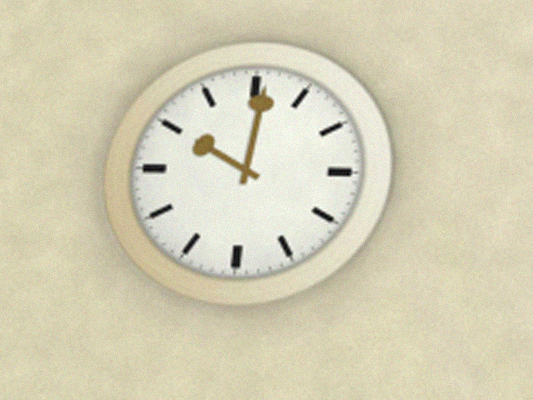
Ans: 10:01
